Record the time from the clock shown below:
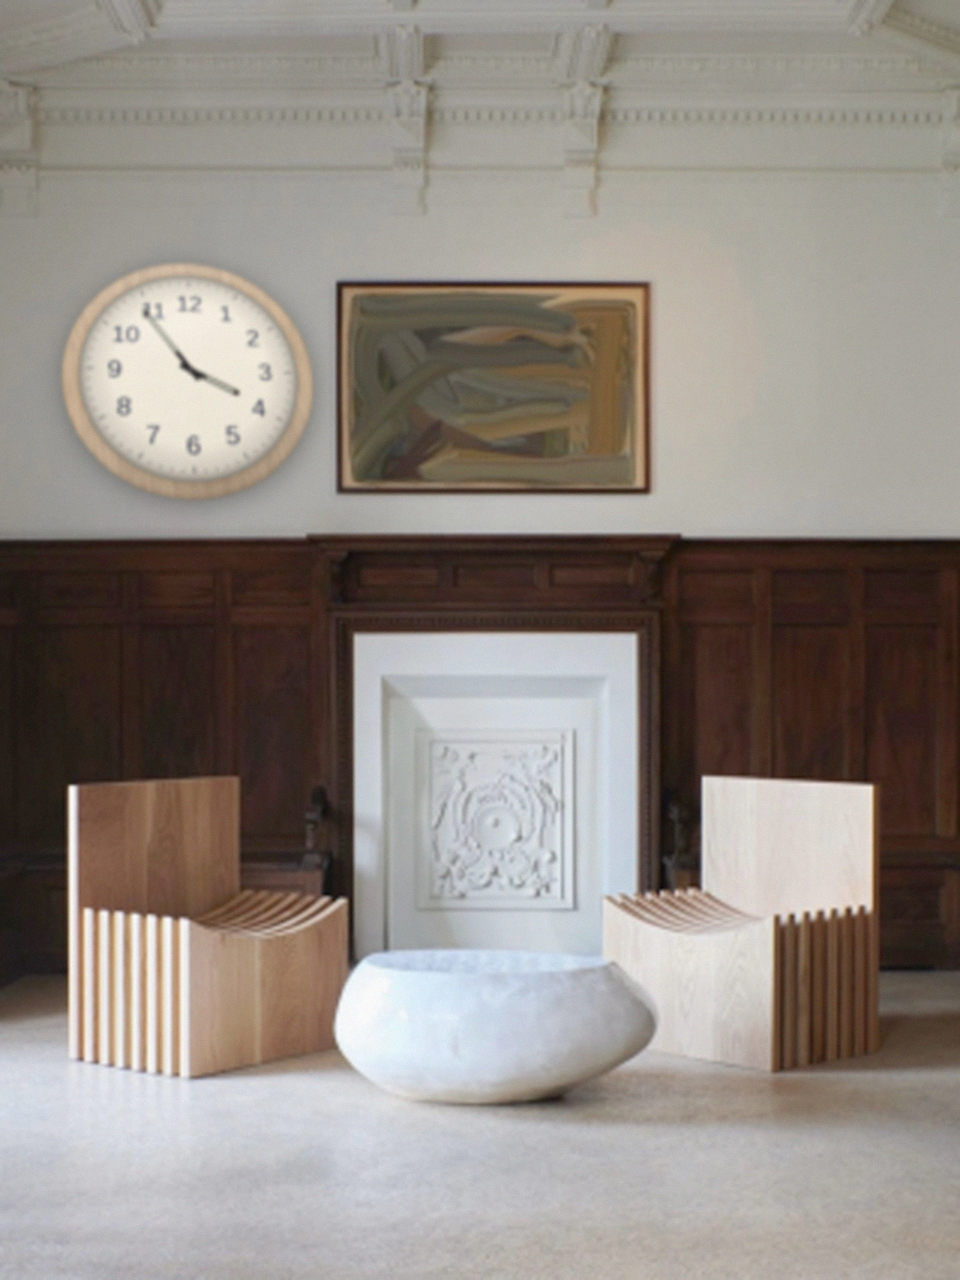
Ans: 3:54
